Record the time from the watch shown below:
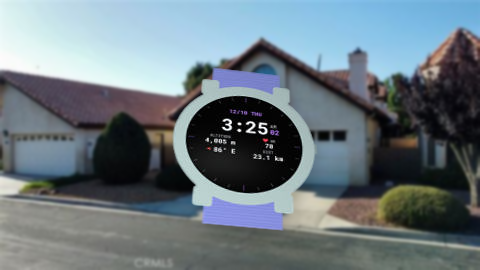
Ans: 3:25
